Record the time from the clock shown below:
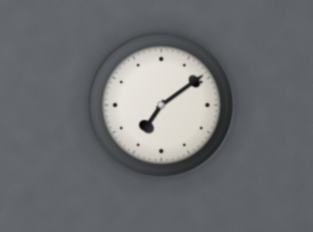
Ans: 7:09
